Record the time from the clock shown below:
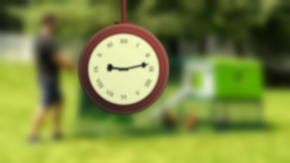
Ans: 9:13
